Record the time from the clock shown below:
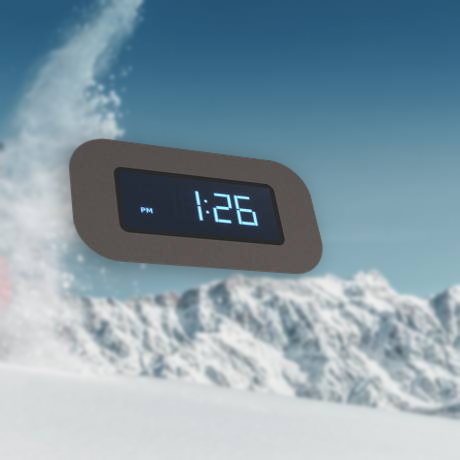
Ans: 1:26
